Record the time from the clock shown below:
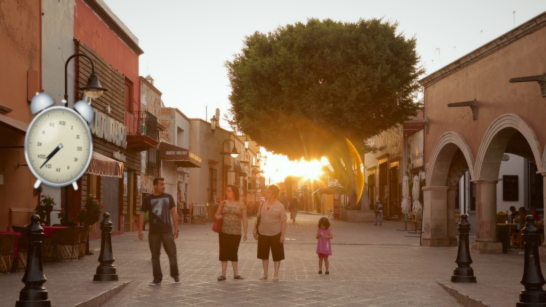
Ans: 7:37
